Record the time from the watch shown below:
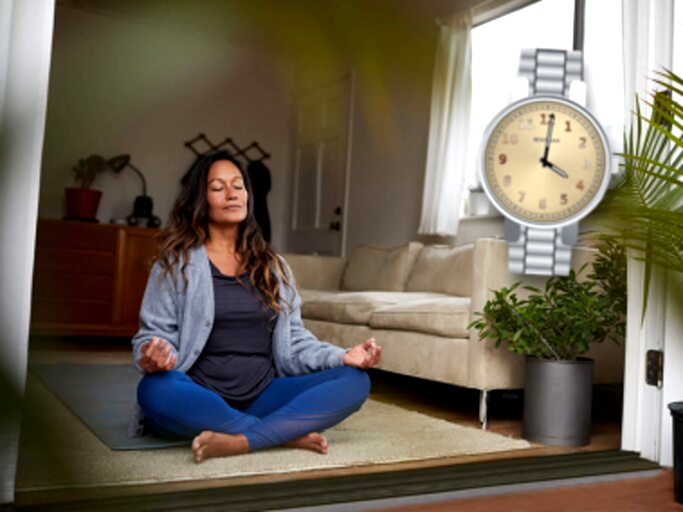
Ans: 4:01
